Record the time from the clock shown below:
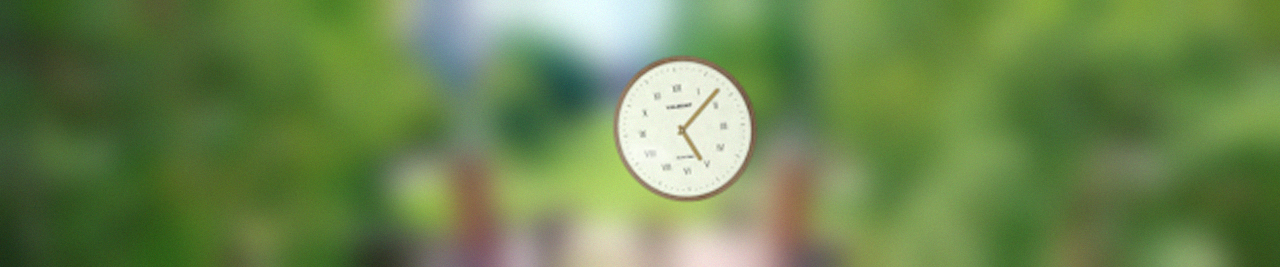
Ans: 5:08
